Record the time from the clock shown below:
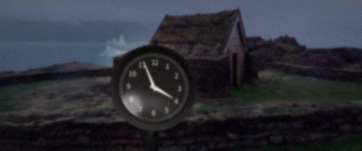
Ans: 3:56
